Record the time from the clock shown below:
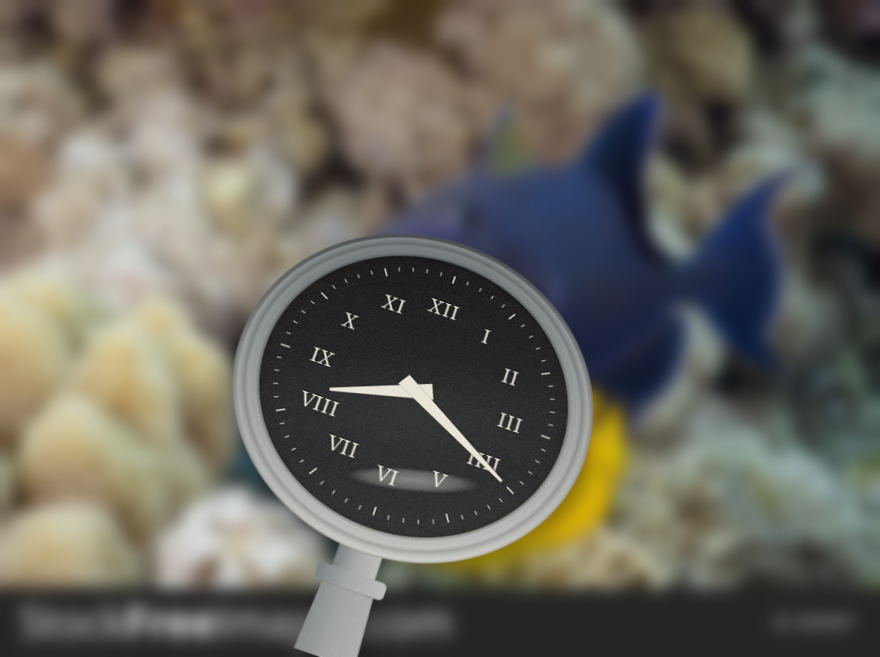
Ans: 8:20
